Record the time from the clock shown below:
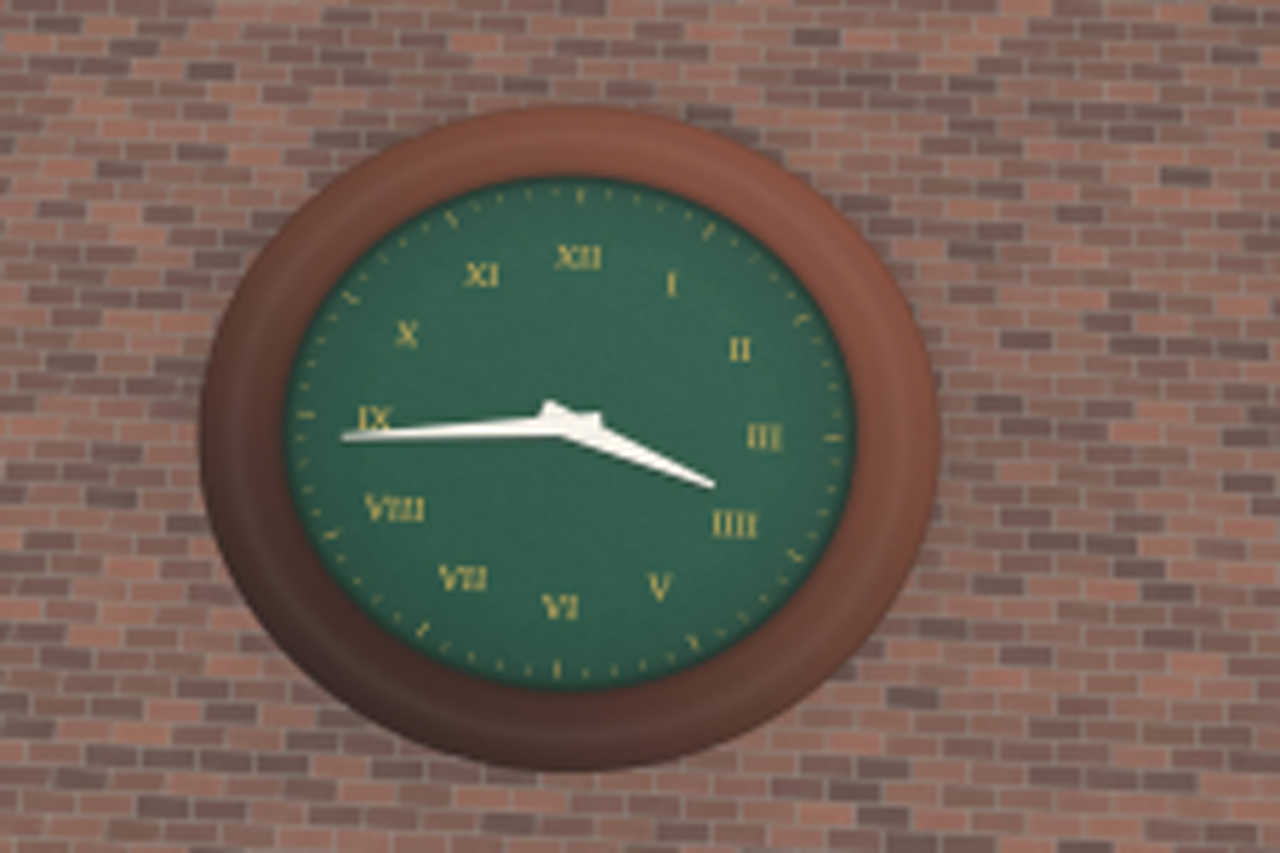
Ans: 3:44
